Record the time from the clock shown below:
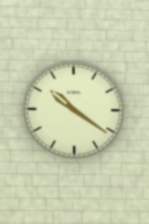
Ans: 10:21
